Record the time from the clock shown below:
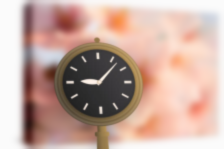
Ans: 9:07
